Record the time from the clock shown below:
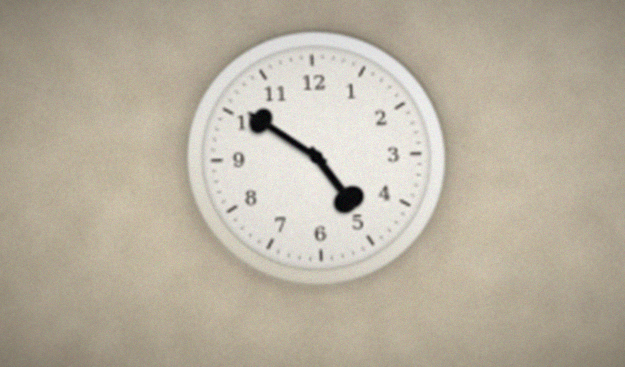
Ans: 4:51
